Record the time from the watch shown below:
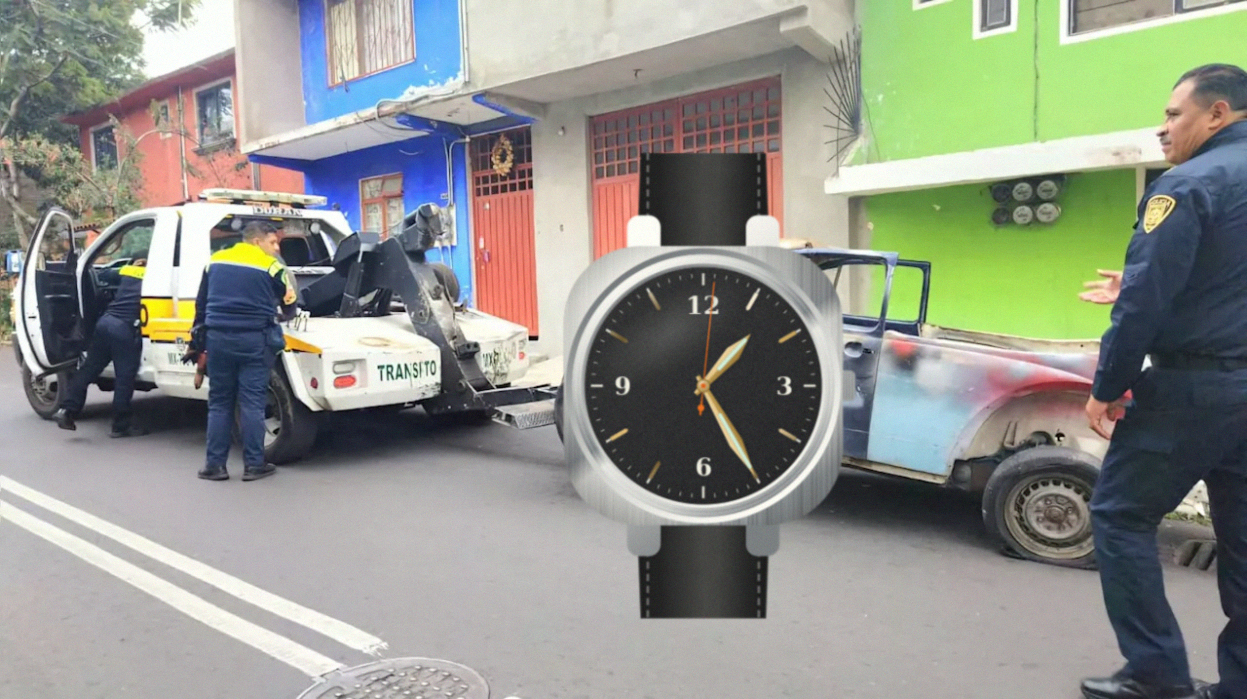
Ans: 1:25:01
